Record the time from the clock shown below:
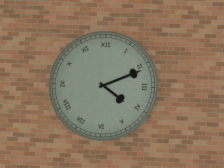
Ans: 4:11
